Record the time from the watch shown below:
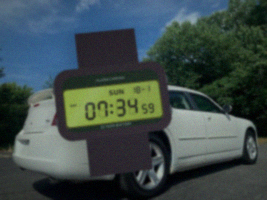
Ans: 7:34
